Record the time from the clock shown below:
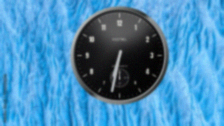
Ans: 6:32
